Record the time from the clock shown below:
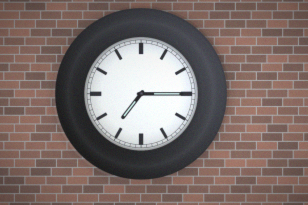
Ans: 7:15
